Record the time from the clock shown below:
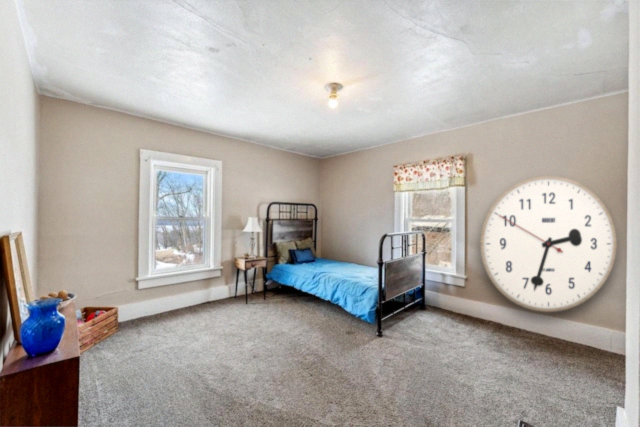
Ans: 2:32:50
